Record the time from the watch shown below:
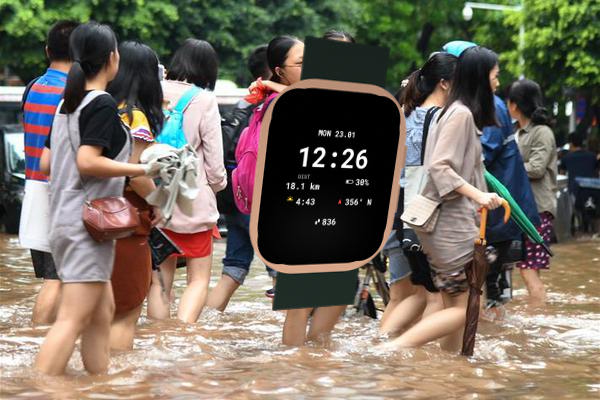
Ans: 12:26
